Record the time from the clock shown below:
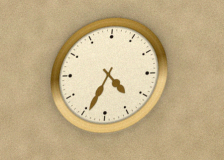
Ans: 4:34
